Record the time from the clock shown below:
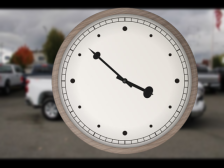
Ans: 3:52
